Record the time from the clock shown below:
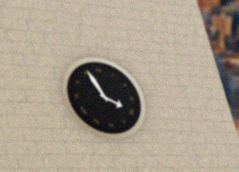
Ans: 3:56
